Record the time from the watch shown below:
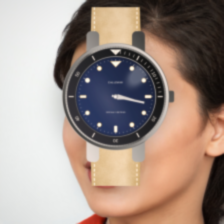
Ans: 3:17
